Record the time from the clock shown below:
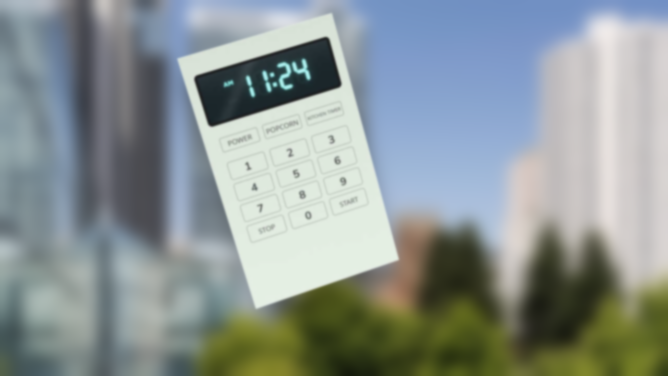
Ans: 11:24
